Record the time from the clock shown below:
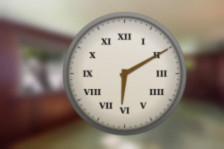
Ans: 6:10
